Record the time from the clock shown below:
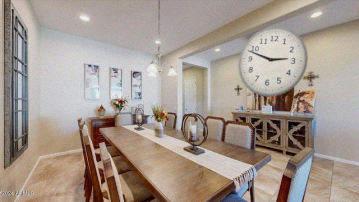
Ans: 2:48
